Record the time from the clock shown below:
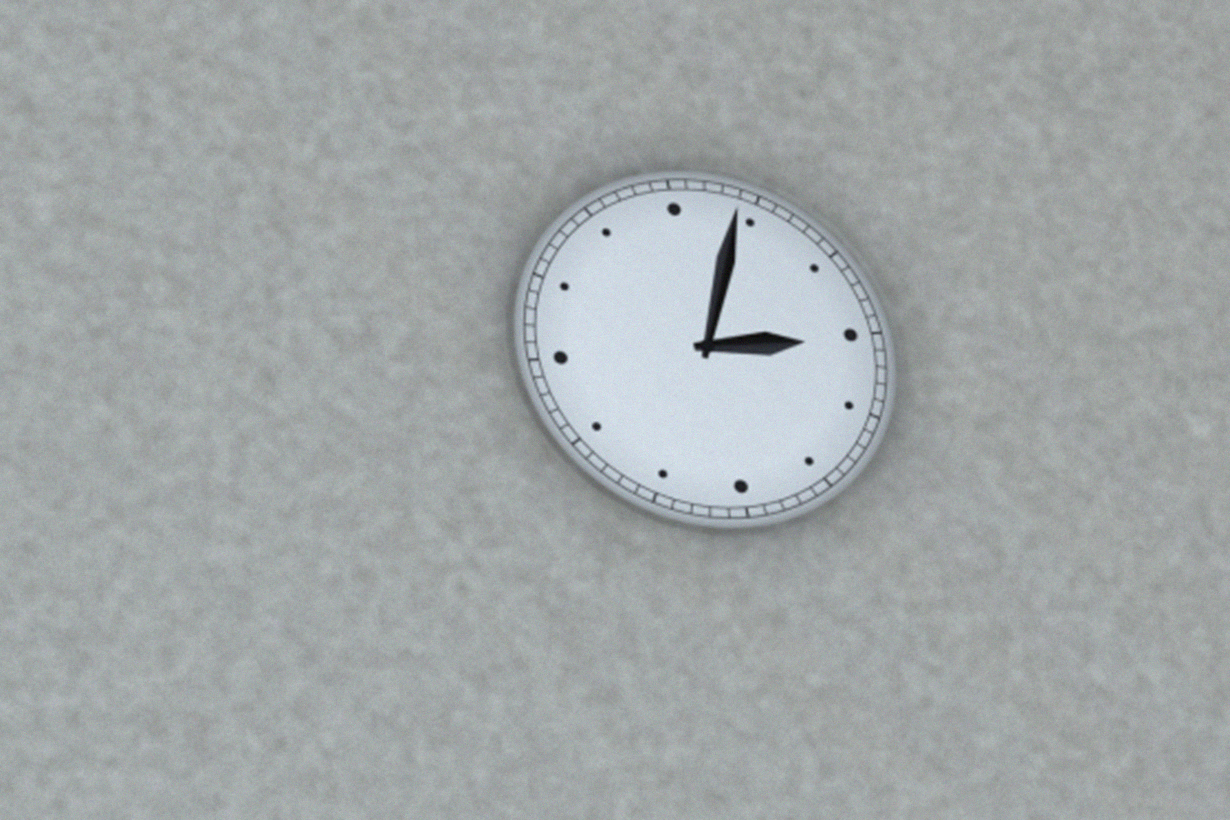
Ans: 3:04
